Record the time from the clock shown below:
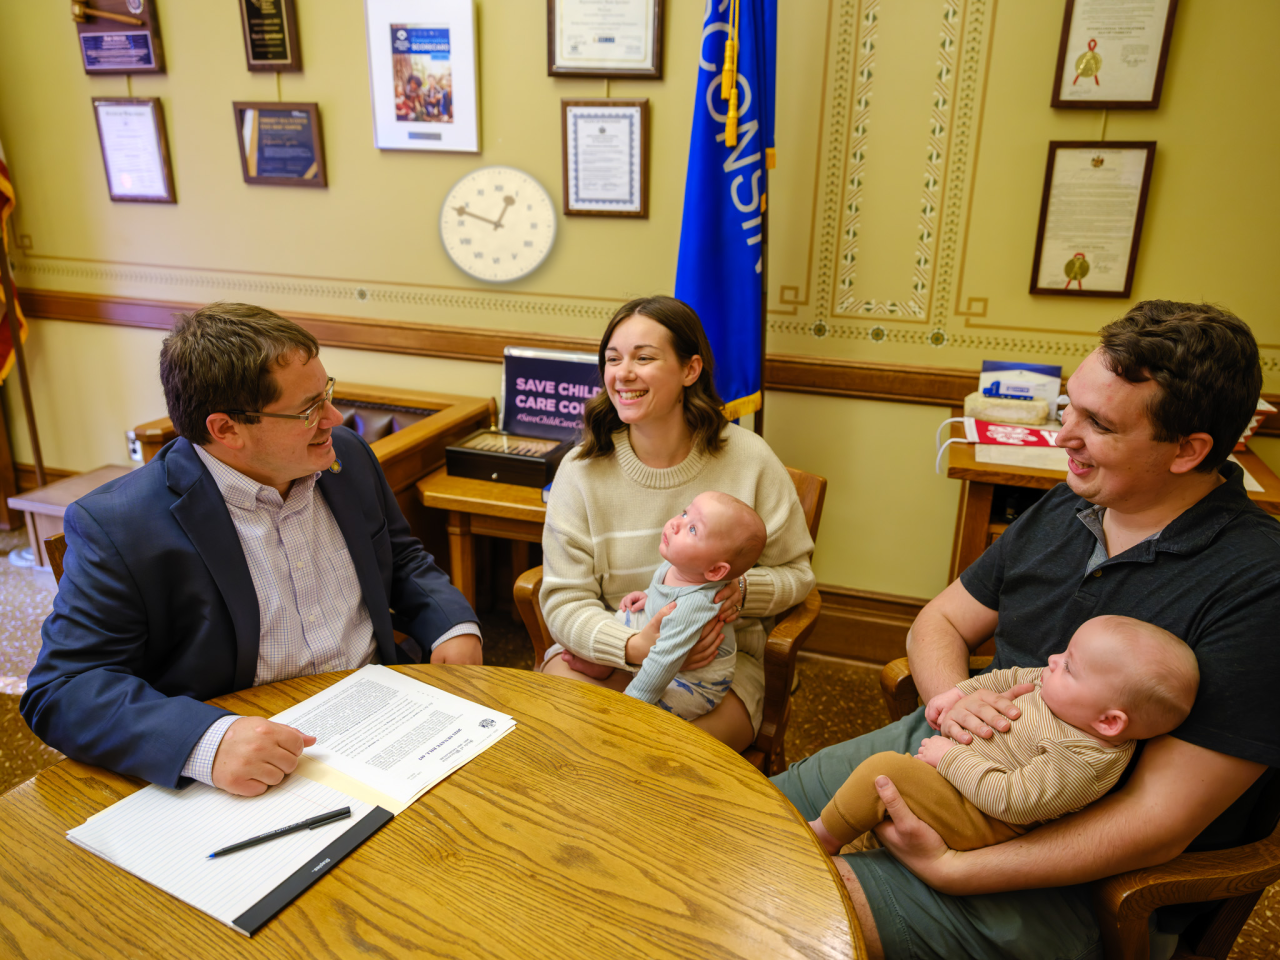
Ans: 12:48
